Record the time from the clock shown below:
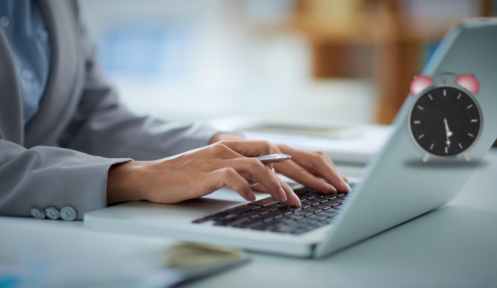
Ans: 5:29
